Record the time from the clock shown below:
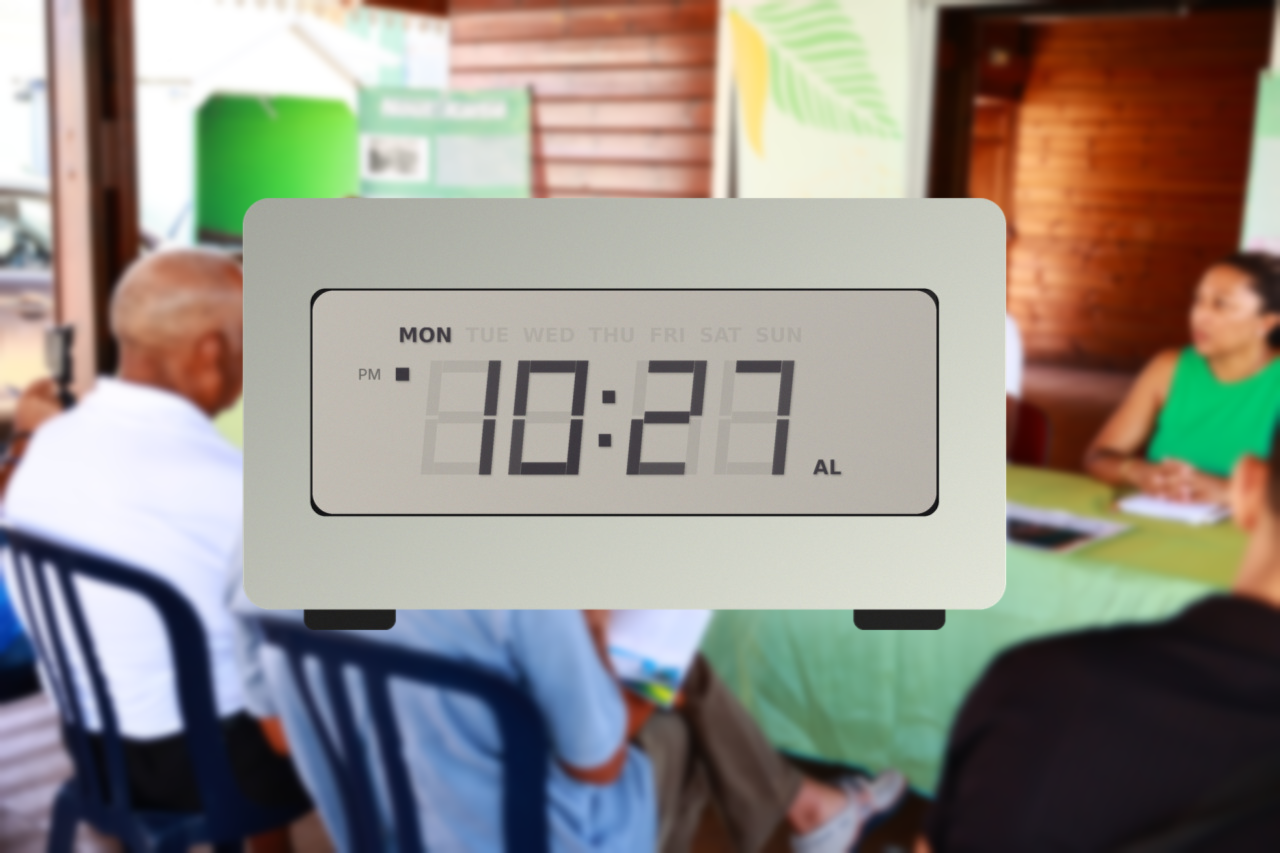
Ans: 10:27
